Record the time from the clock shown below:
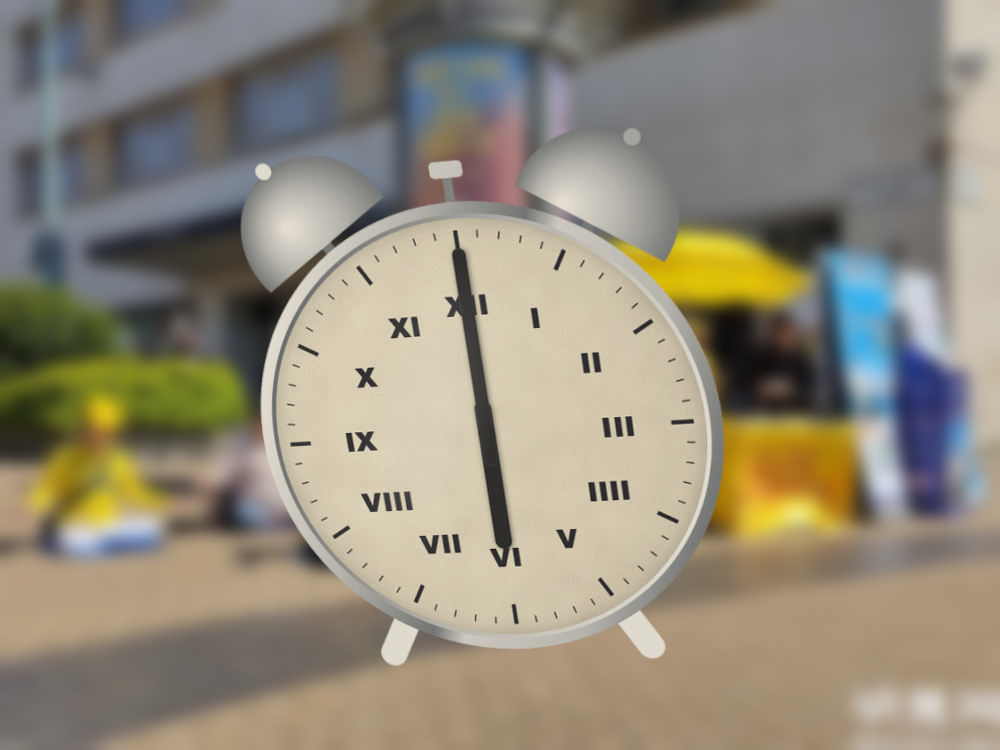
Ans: 6:00
